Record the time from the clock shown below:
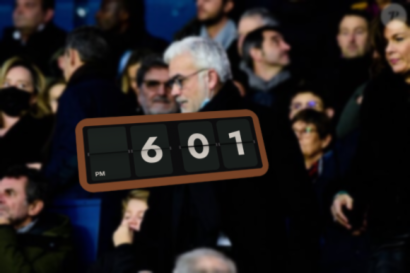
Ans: 6:01
